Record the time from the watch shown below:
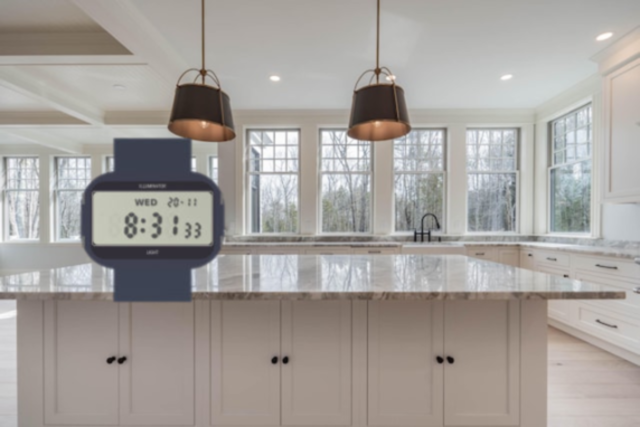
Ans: 8:31:33
